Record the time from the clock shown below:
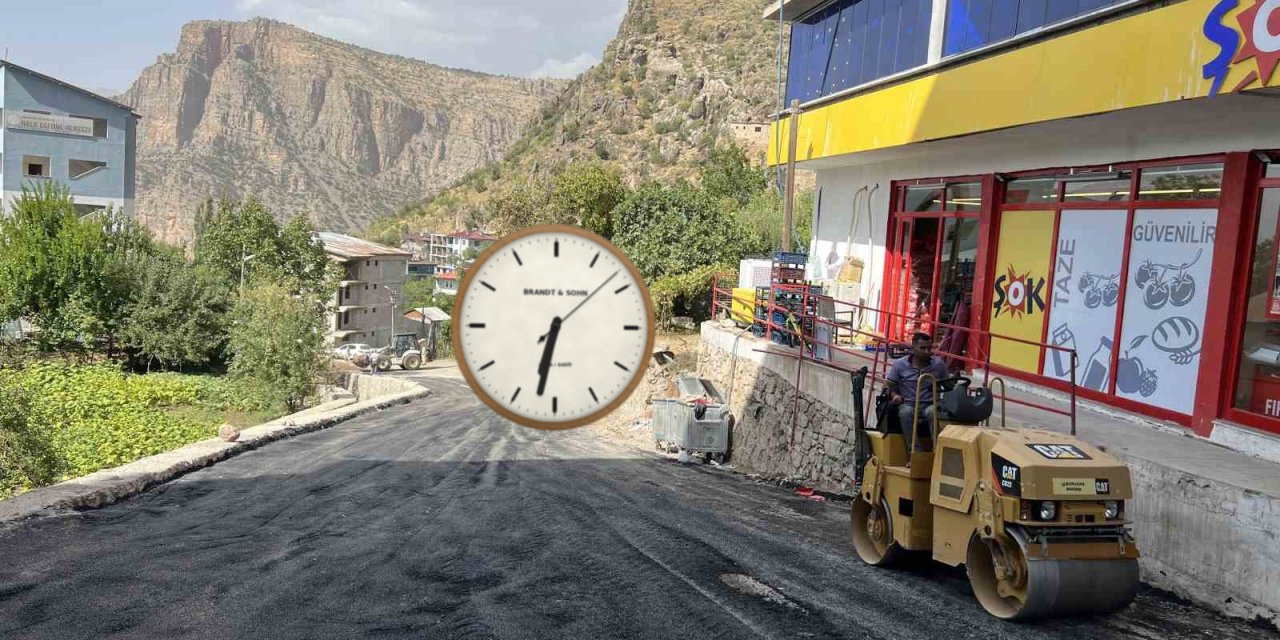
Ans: 6:32:08
